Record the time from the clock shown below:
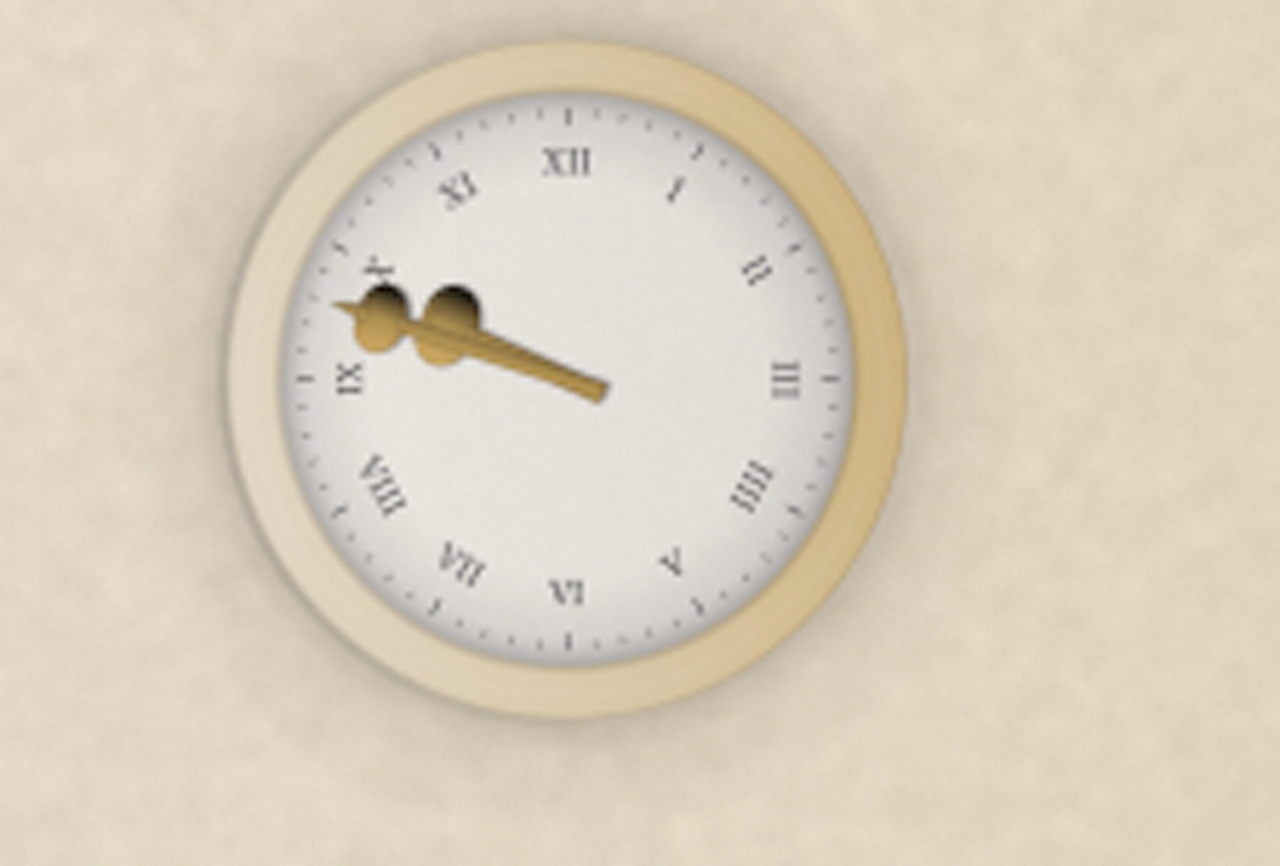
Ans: 9:48
